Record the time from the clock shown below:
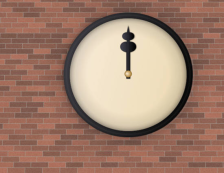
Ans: 12:00
